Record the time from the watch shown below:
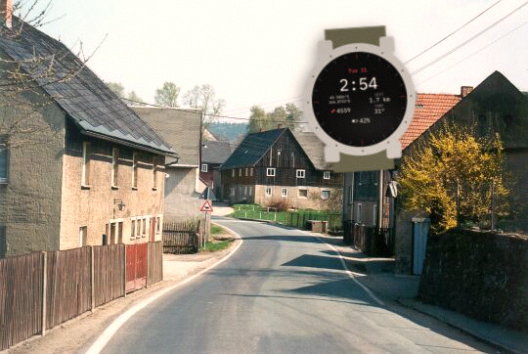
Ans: 2:54
